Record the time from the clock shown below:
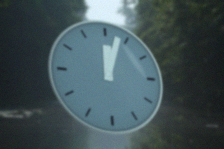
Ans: 12:03
